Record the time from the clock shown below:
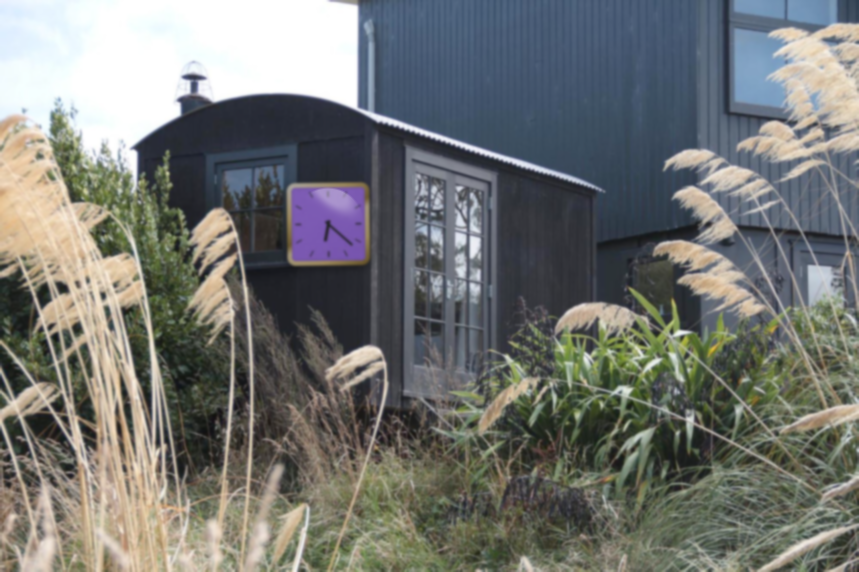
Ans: 6:22
